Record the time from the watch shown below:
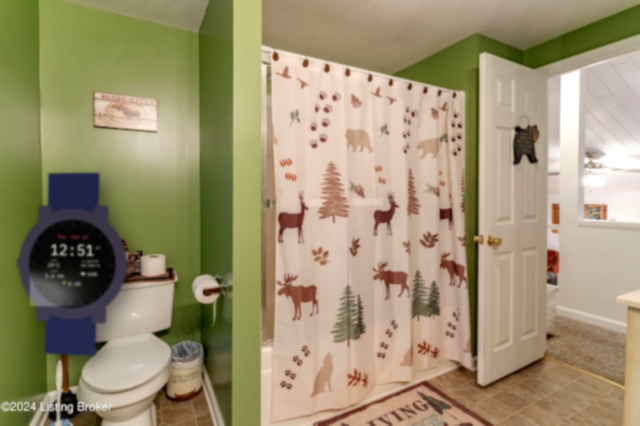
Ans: 12:51
